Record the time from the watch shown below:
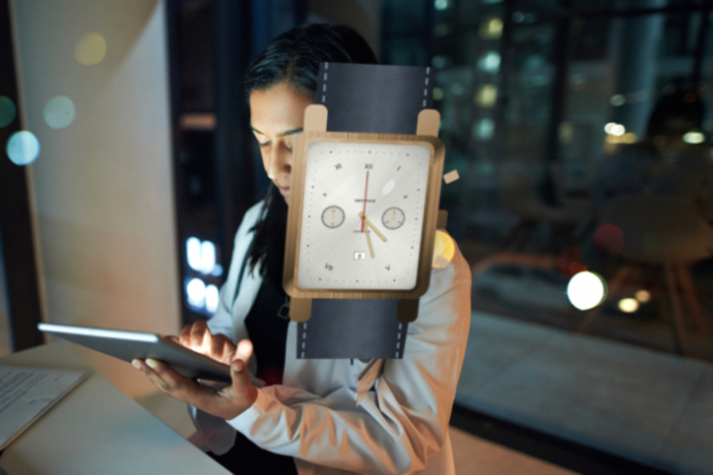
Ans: 4:27
